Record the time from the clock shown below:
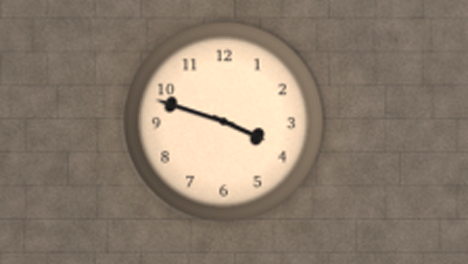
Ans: 3:48
